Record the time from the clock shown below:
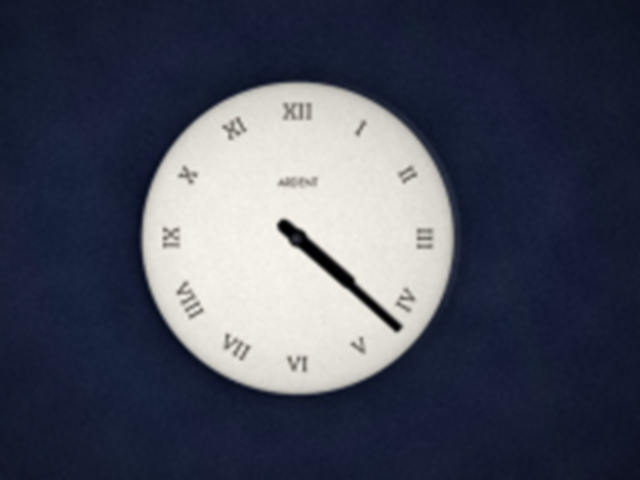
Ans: 4:22
